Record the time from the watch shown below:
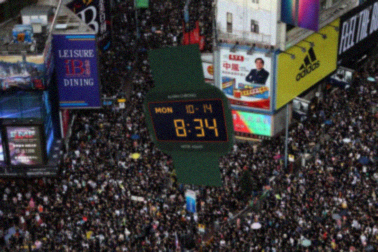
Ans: 8:34
